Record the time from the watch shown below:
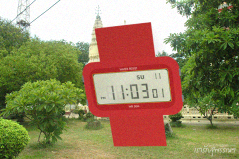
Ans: 11:03:01
